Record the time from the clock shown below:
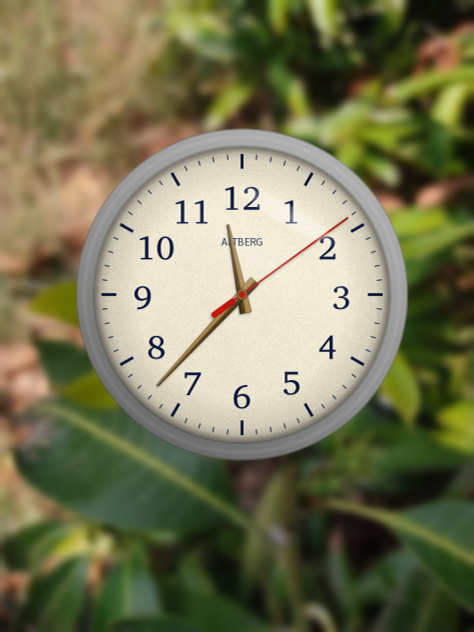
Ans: 11:37:09
